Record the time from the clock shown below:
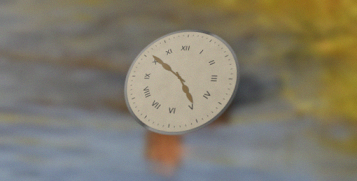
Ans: 4:51
